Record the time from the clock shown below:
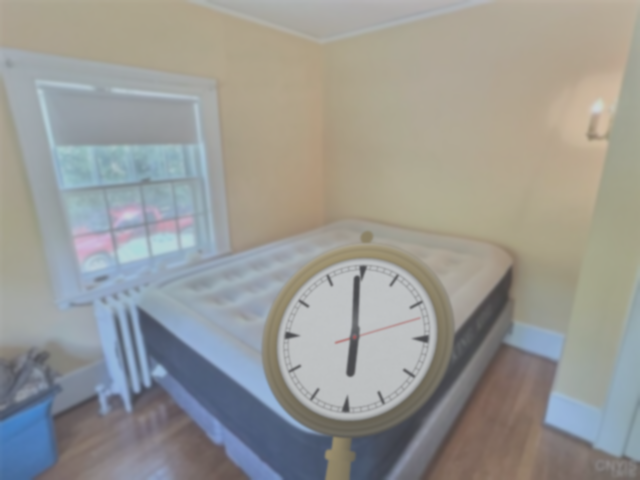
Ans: 5:59:12
